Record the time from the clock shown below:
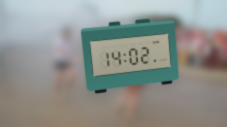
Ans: 14:02
